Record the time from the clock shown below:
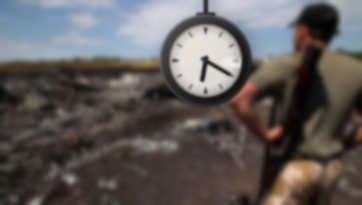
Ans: 6:20
